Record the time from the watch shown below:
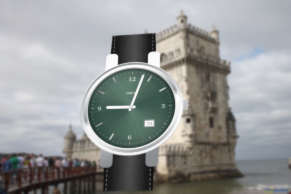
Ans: 9:03
